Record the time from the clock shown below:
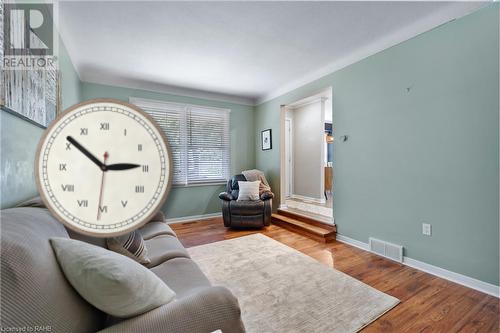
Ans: 2:51:31
